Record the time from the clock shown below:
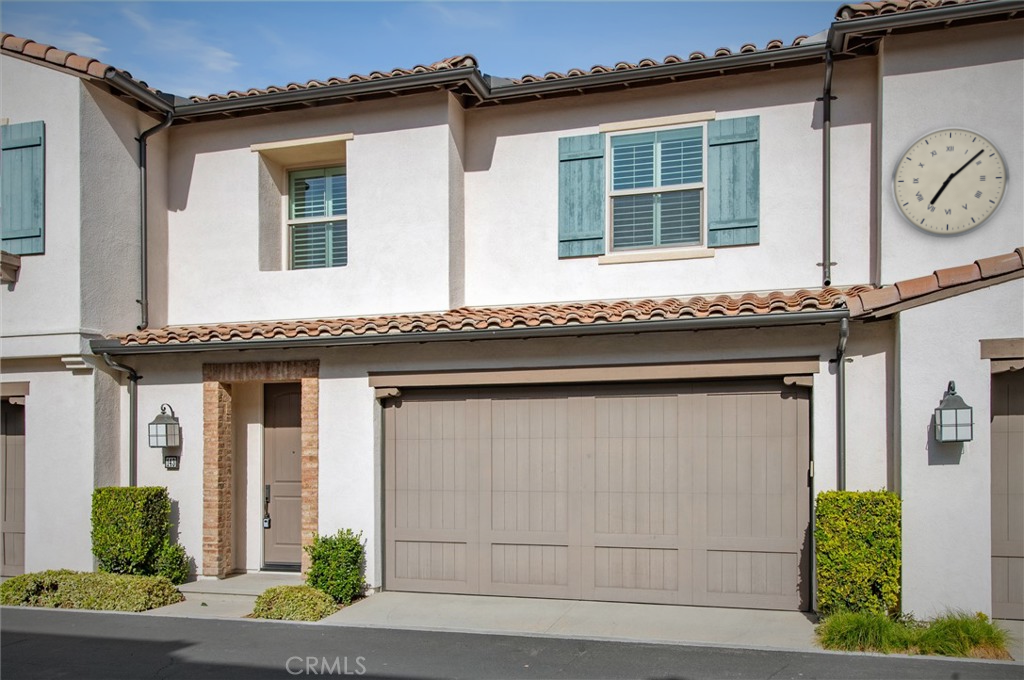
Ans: 7:08
